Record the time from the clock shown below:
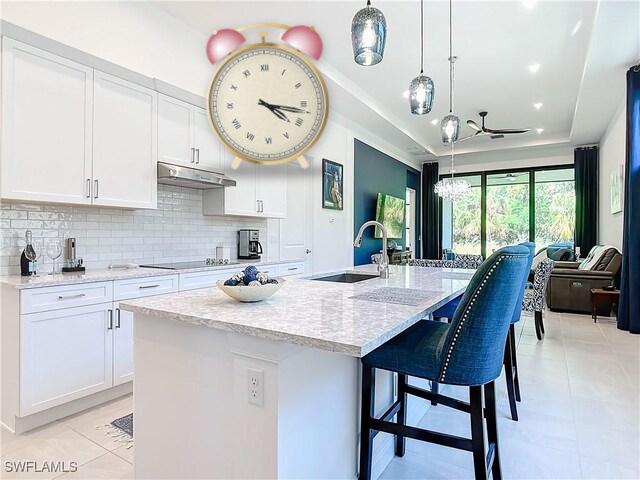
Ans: 4:17
